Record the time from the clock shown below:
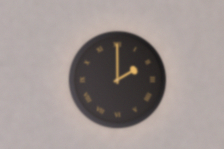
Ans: 2:00
